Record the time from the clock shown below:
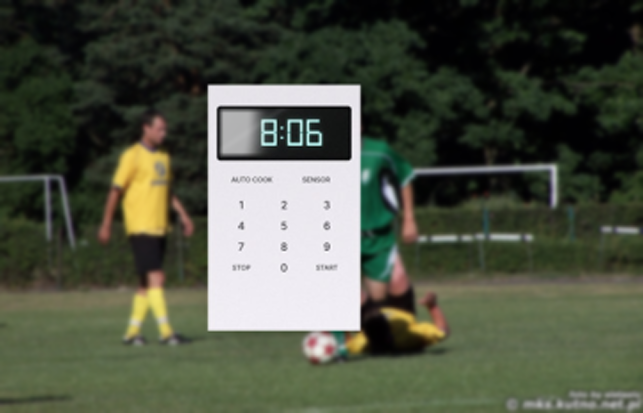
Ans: 8:06
